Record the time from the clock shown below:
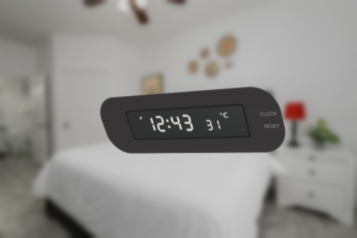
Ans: 12:43
